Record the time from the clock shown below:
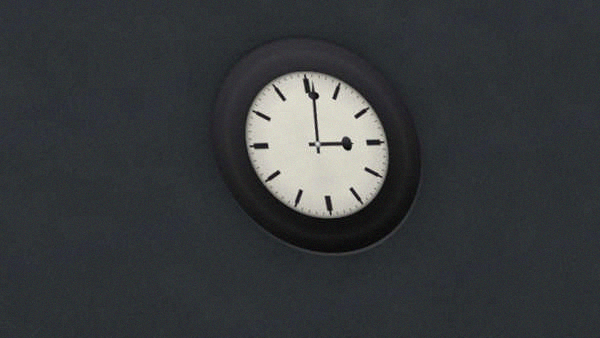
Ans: 3:01
